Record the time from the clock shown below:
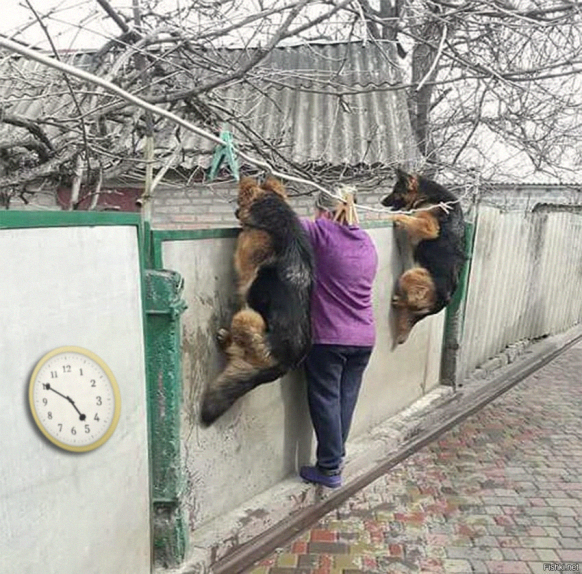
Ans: 4:50
